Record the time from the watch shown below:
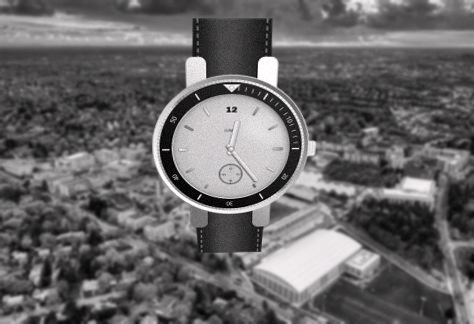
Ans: 12:24
